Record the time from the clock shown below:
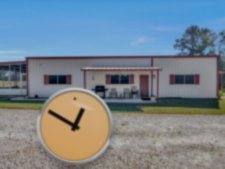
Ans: 12:50
